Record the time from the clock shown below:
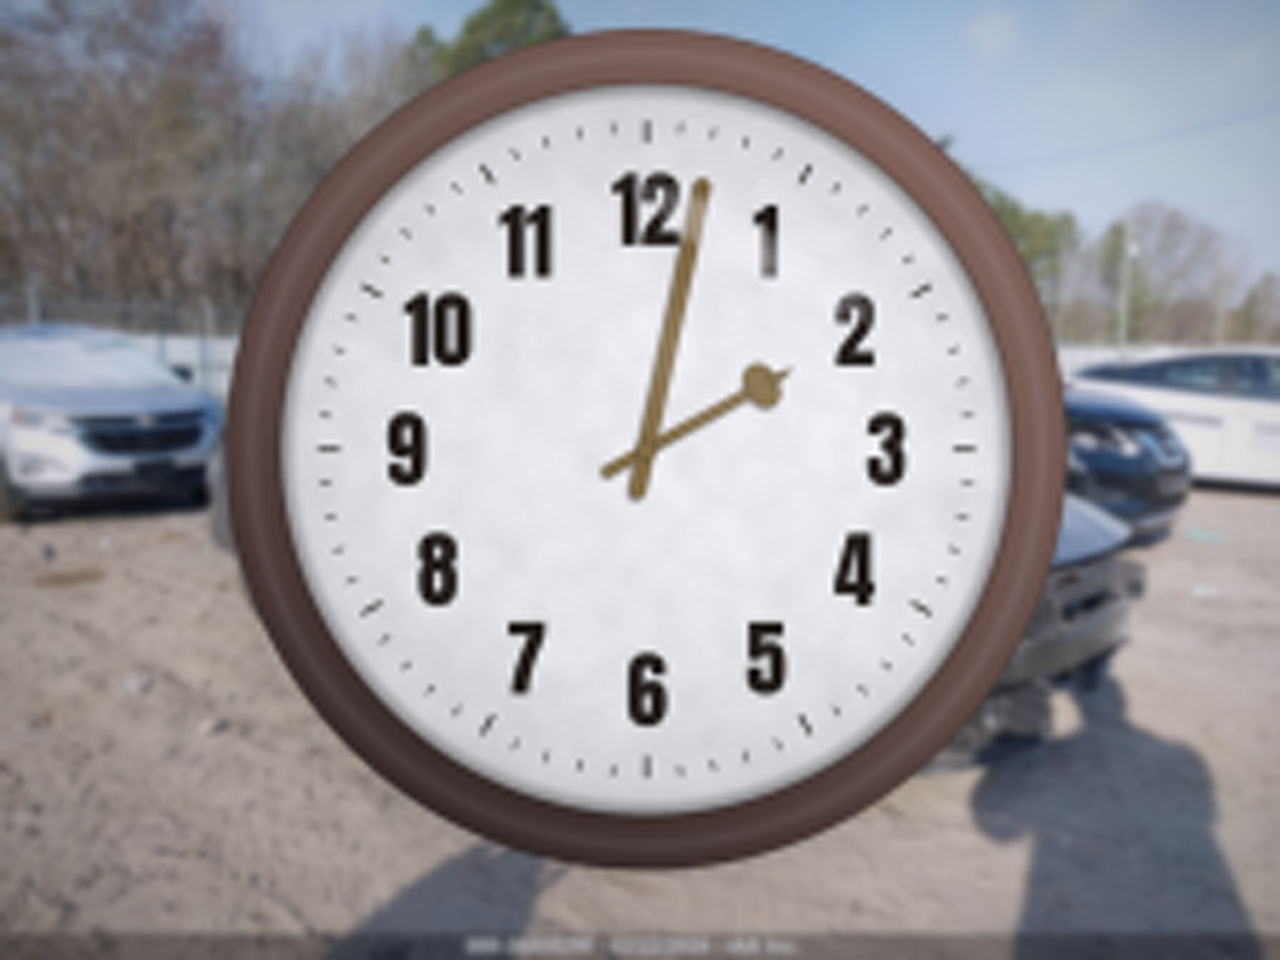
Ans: 2:02
